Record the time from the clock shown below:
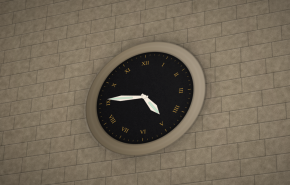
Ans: 4:46
